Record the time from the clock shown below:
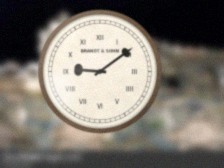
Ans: 9:09
